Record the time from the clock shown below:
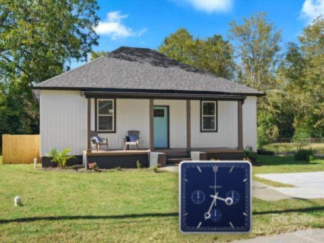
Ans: 3:34
